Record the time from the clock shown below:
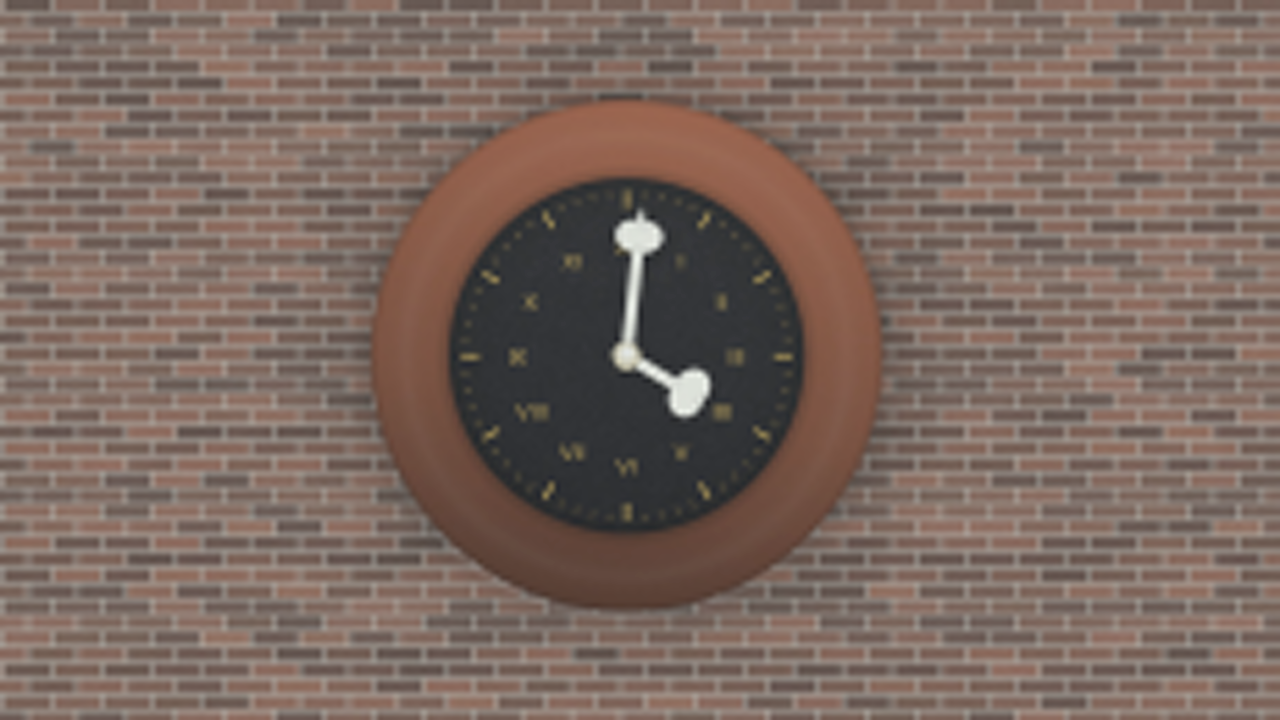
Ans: 4:01
